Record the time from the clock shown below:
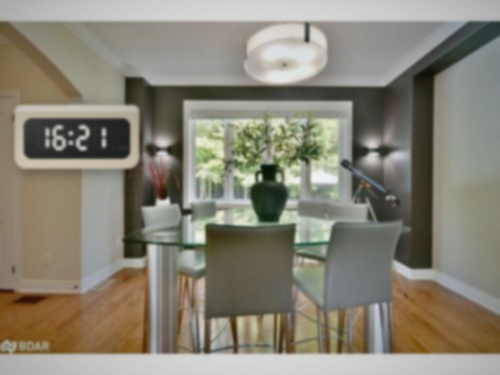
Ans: 16:21
